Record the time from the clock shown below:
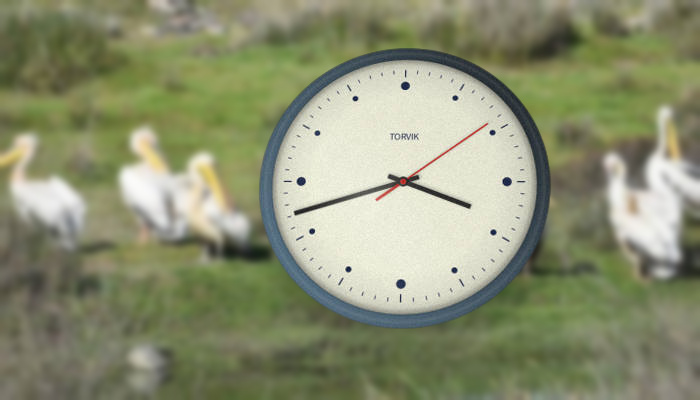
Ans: 3:42:09
